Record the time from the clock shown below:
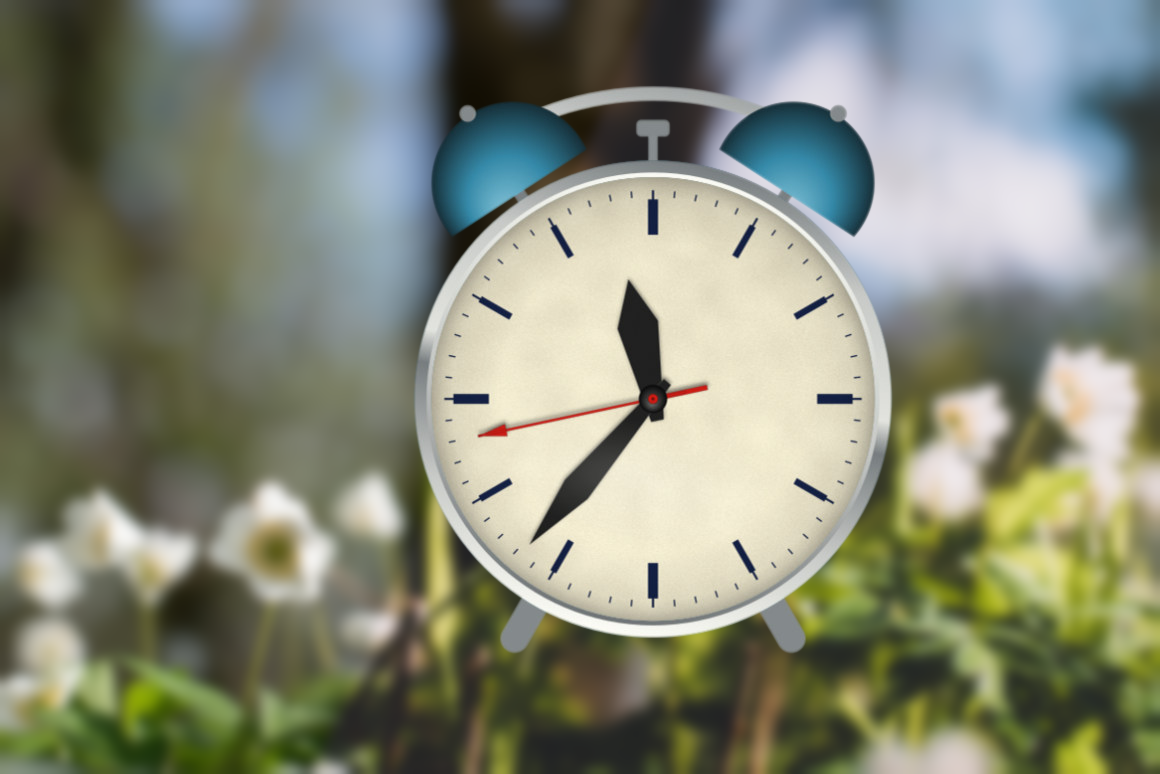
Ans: 11:36:43
